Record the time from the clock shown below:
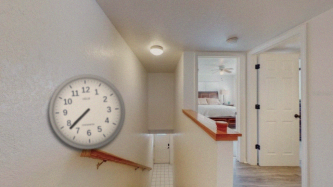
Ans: 7:38
